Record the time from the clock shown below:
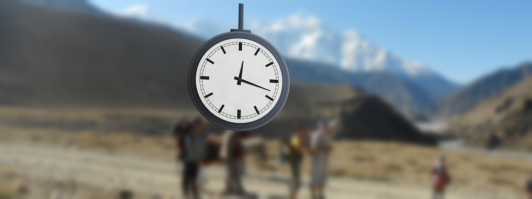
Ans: 12:18
